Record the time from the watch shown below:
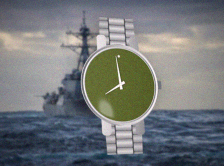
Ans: 7:59
